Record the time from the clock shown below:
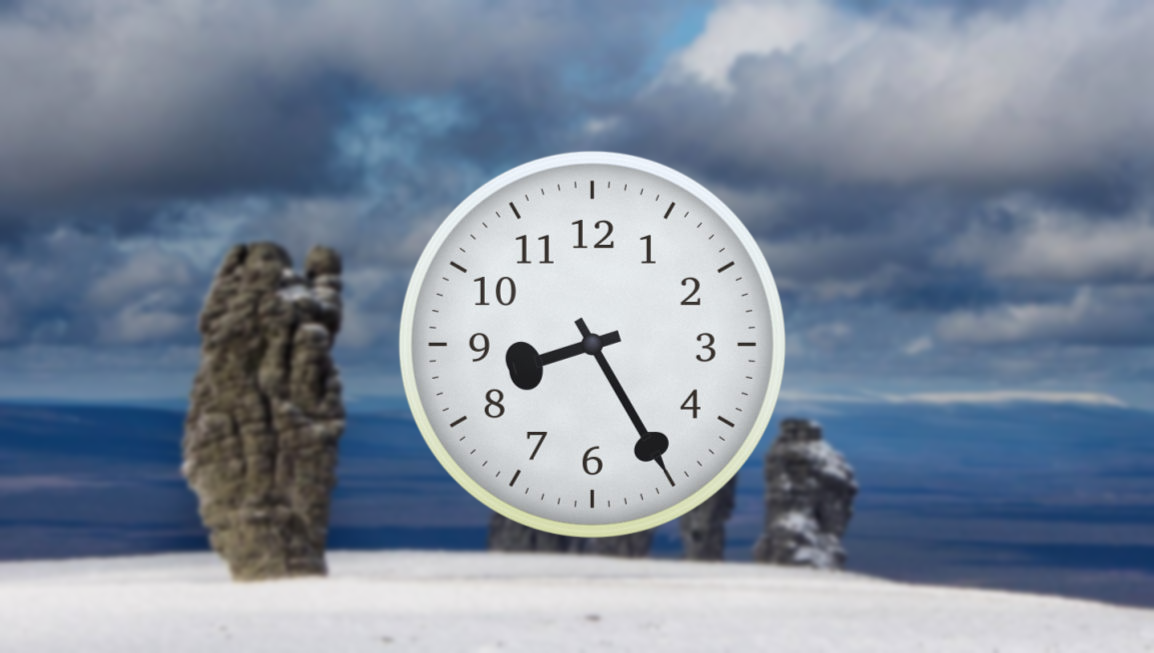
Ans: 8:25
